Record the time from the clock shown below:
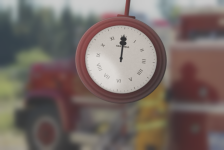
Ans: 12:00
